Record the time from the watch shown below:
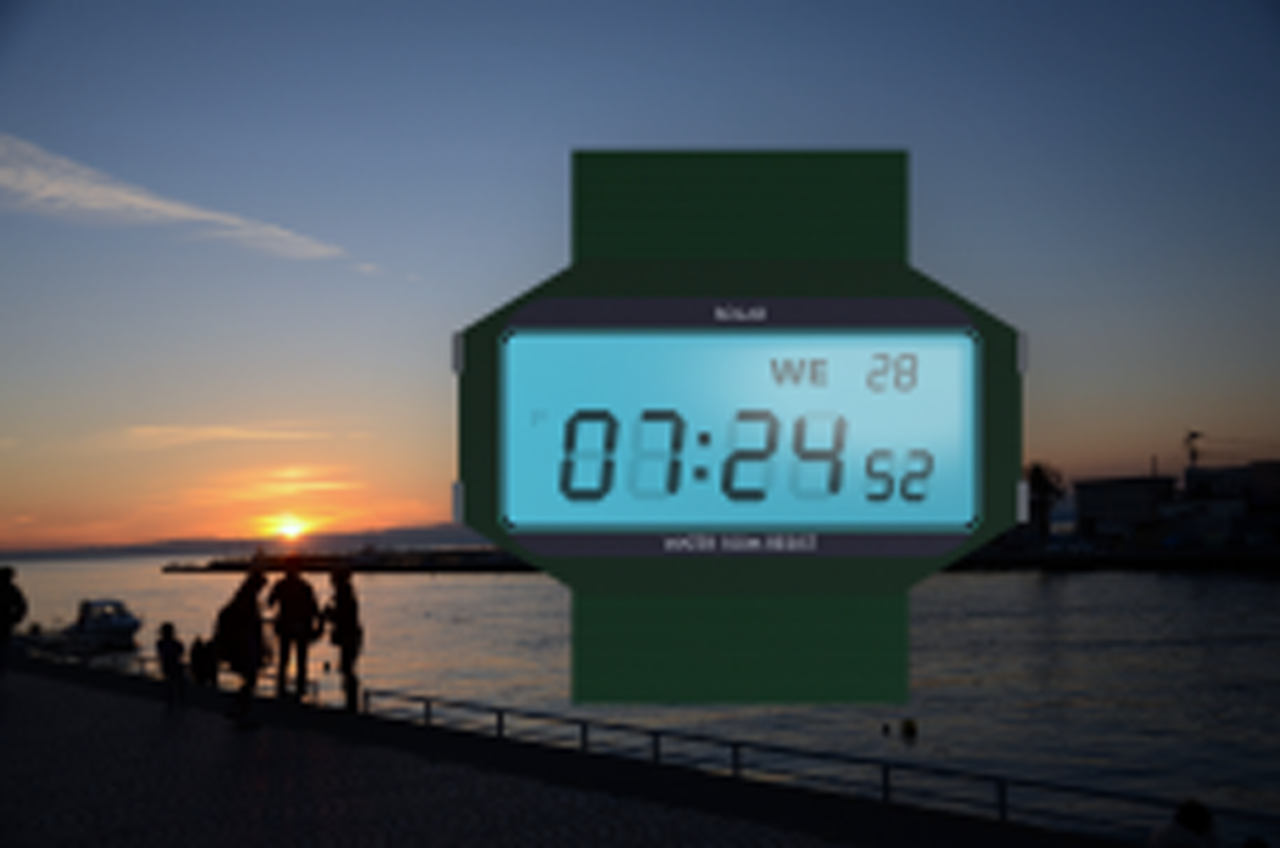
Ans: 7:24:52
